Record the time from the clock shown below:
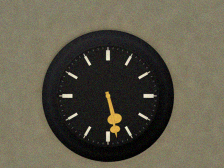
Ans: 5:28
